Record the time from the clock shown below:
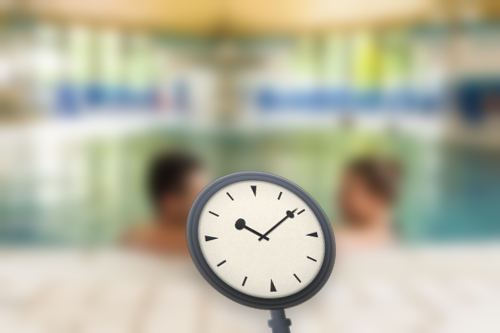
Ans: 10:09
